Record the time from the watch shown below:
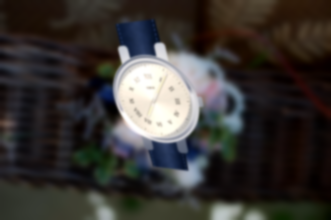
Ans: 7:06
